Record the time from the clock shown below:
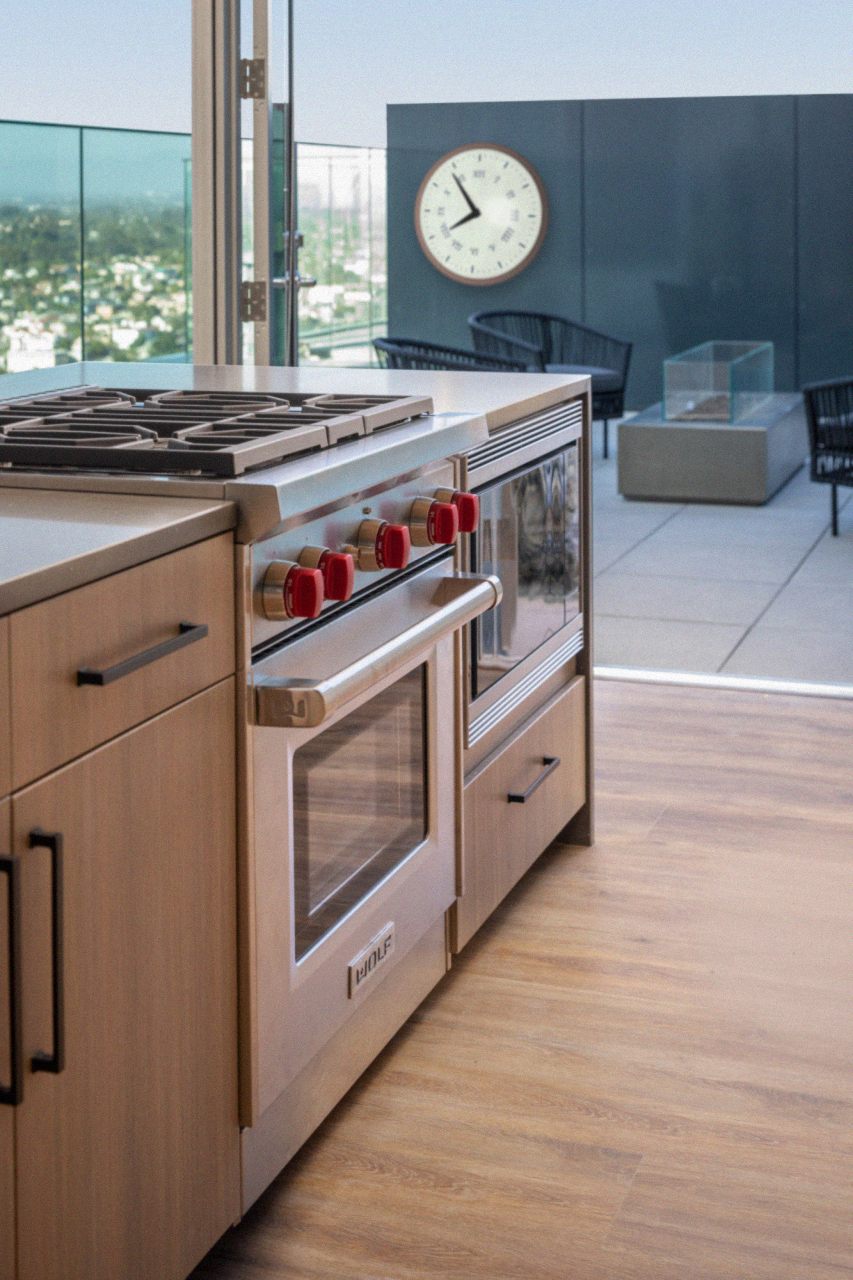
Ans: 7:54
